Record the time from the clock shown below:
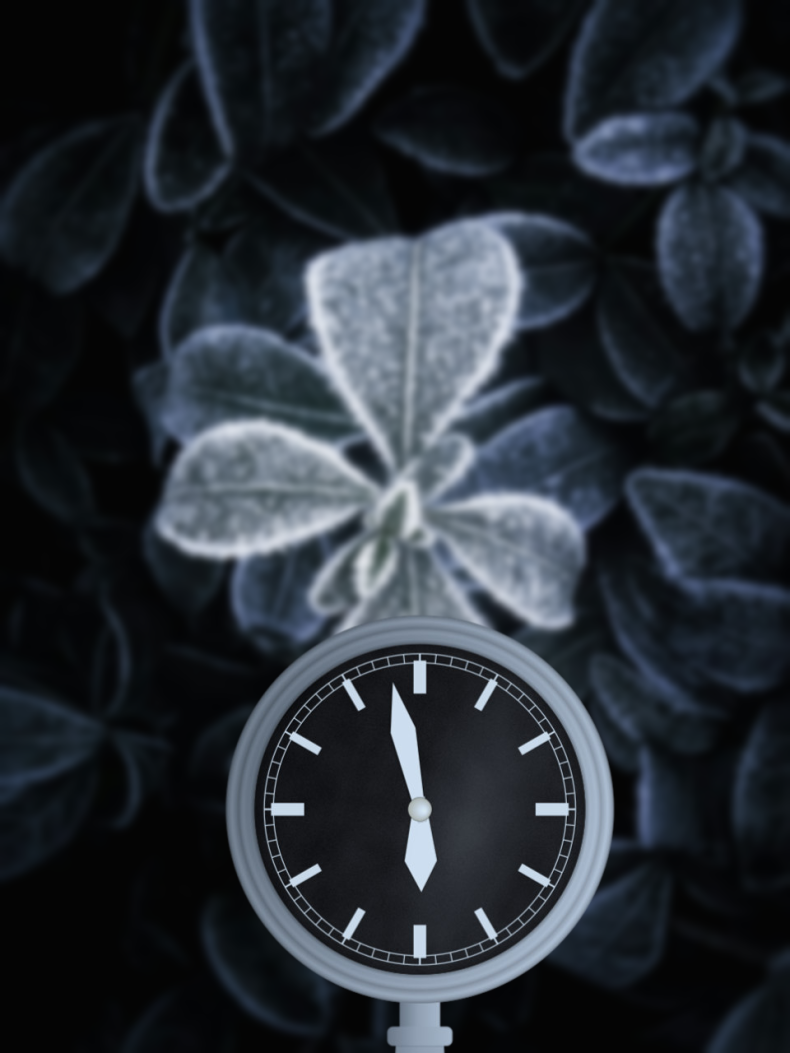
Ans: 5:58
